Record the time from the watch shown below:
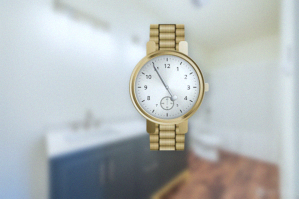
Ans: 4:55
